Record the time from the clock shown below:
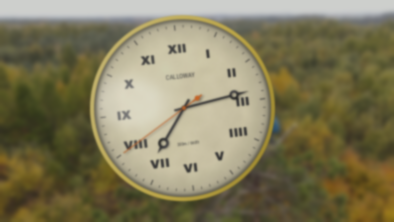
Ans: 7:13:40
